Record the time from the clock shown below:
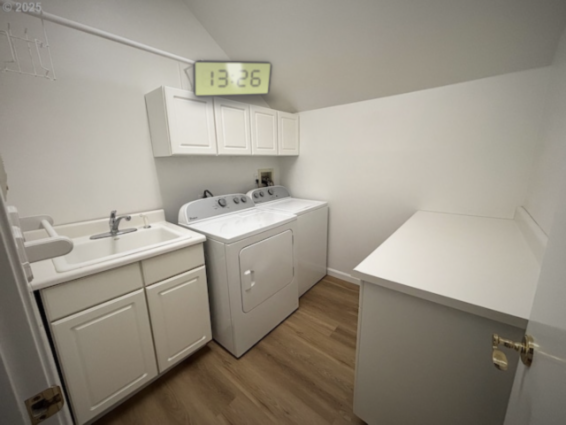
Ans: 13:26
